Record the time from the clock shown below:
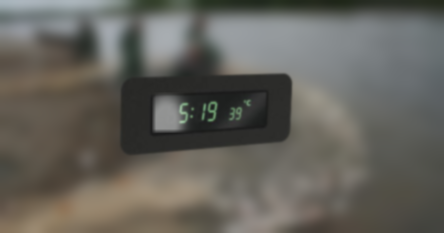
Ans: 5:19
